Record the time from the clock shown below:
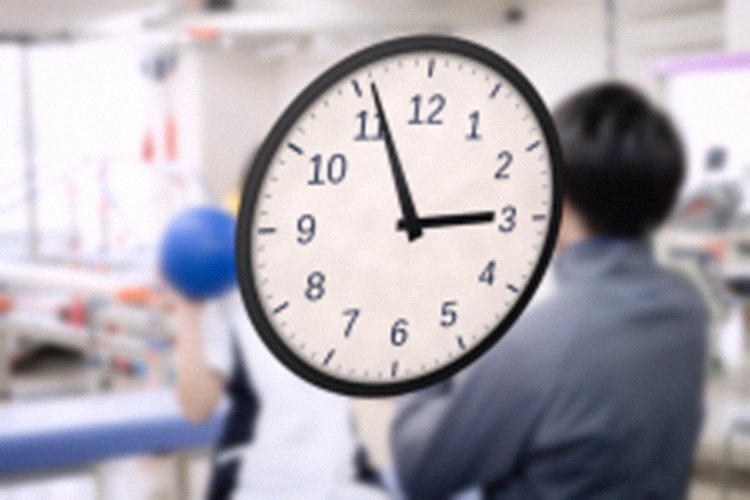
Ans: 2:56
